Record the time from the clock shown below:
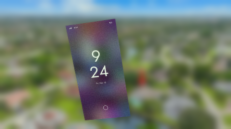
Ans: 9:24
